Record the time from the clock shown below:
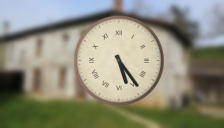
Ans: 5:24
